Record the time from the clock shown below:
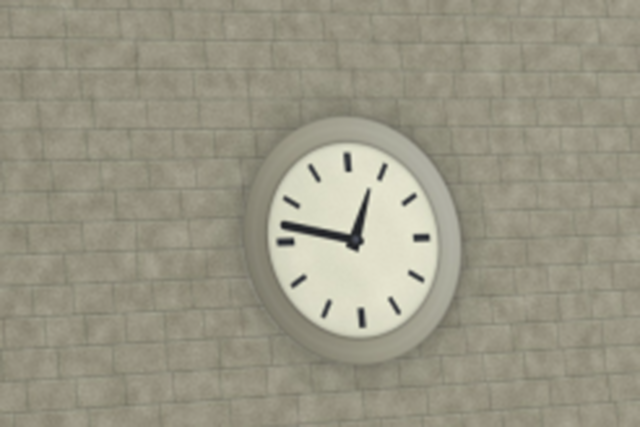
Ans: 12:47
